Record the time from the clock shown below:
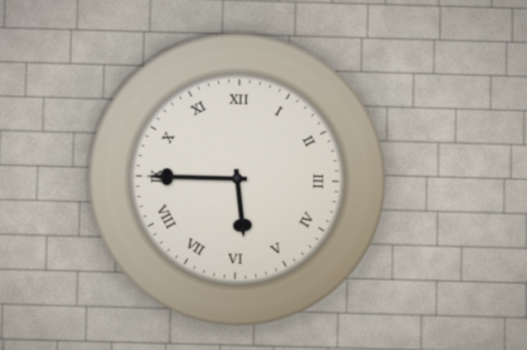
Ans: 5:45
